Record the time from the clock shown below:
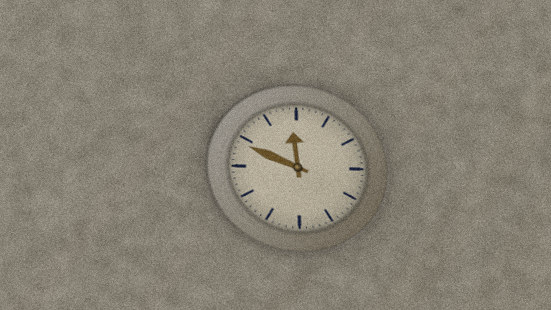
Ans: 11:49
